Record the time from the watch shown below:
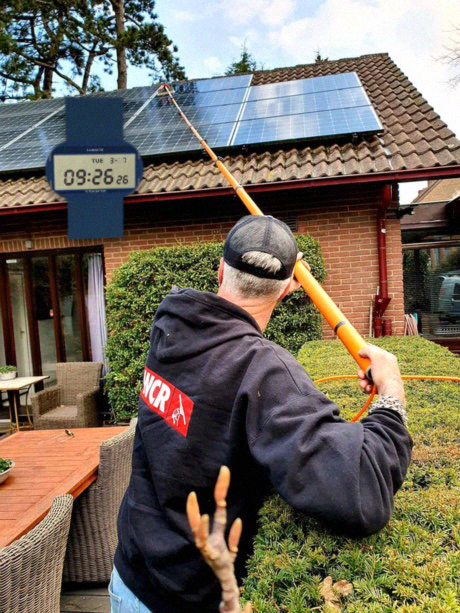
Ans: 9:26
